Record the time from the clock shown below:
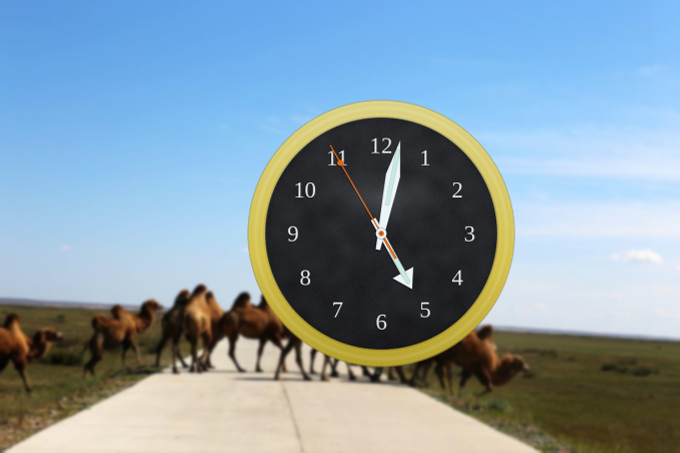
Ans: 5:01:55
